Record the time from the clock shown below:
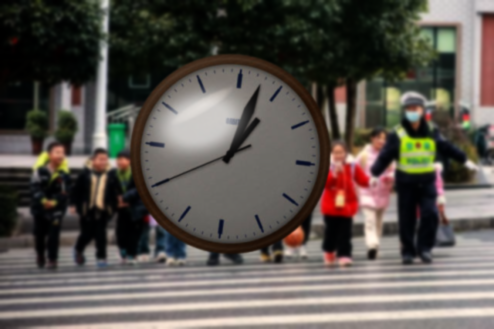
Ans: 1:02:40
